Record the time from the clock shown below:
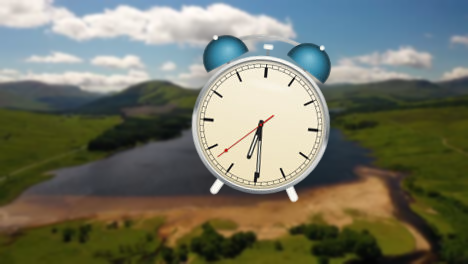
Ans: 6:29:38
